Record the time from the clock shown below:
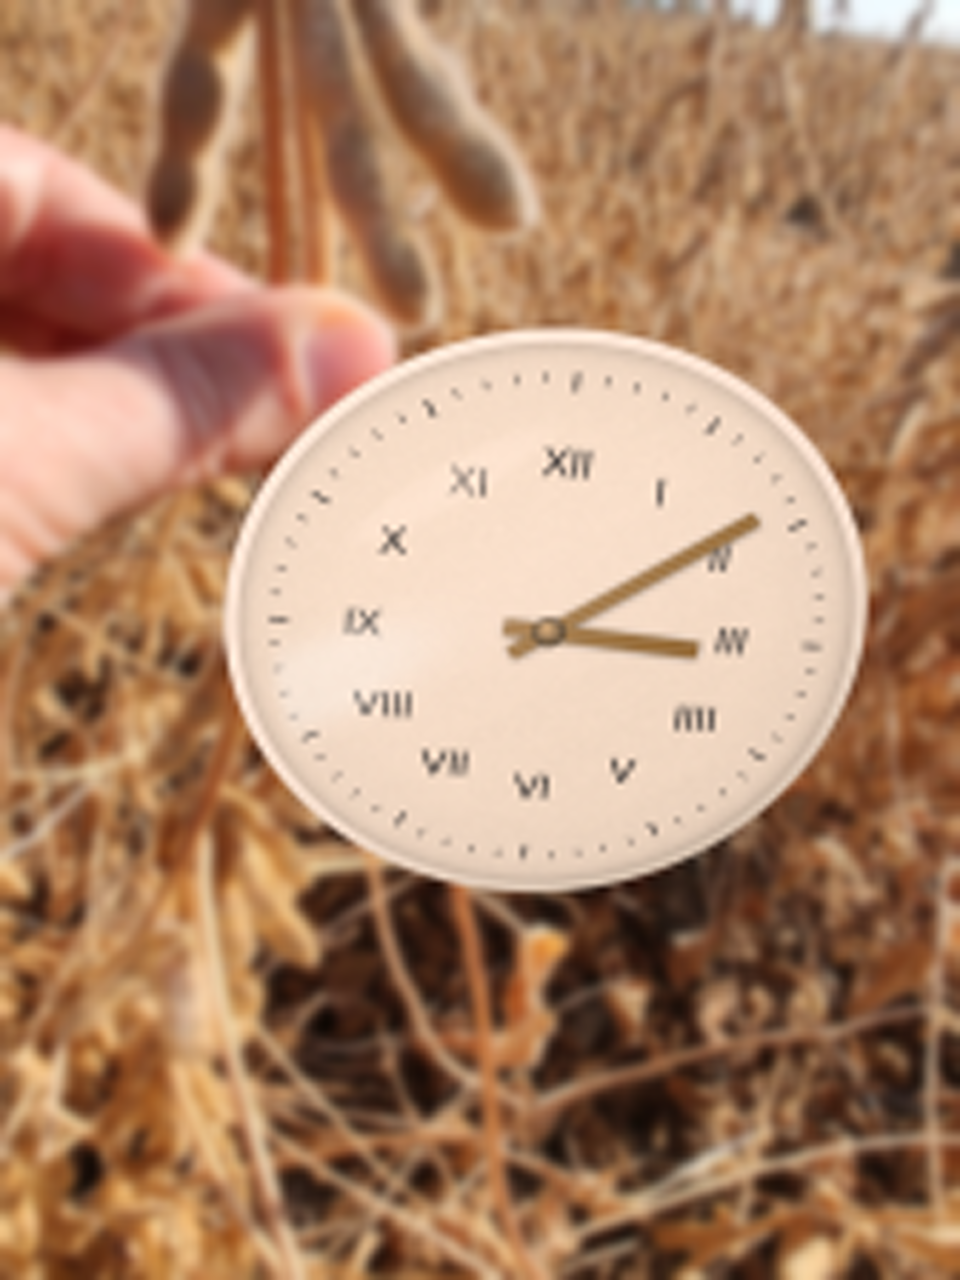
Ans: 3:09
